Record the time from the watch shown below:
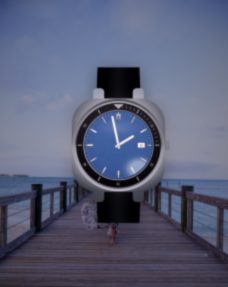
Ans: 1:58
